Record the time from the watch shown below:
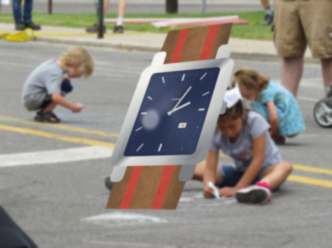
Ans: 2:04
